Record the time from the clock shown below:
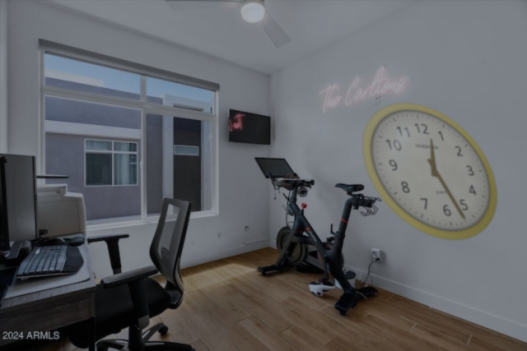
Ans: 12:27
